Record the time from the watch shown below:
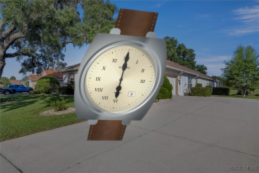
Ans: 6:00
